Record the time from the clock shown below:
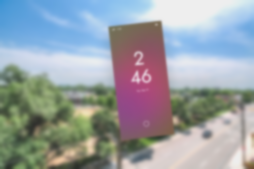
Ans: 2:46
